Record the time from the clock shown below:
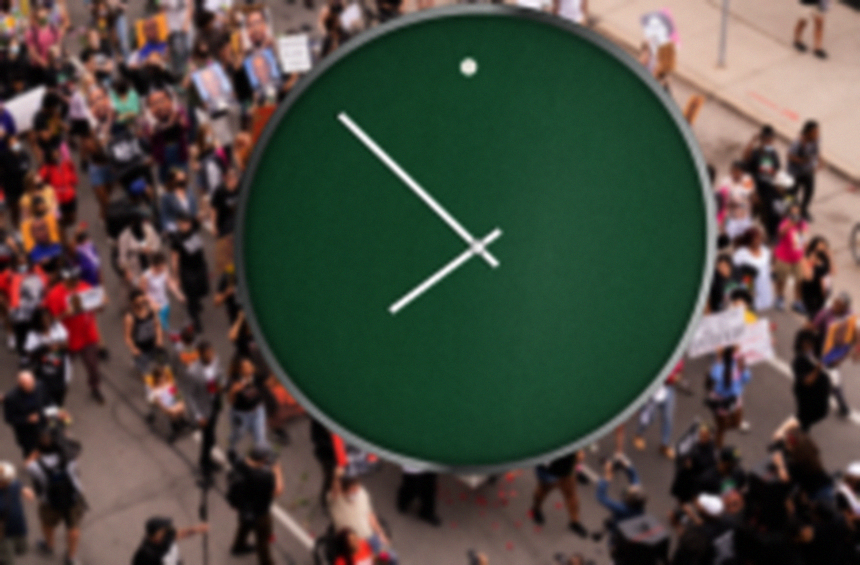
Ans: 7:53
